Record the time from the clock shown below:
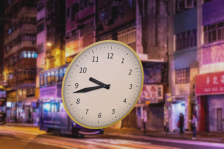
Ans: 9:43
